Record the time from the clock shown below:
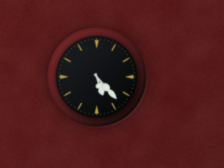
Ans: 5:23
